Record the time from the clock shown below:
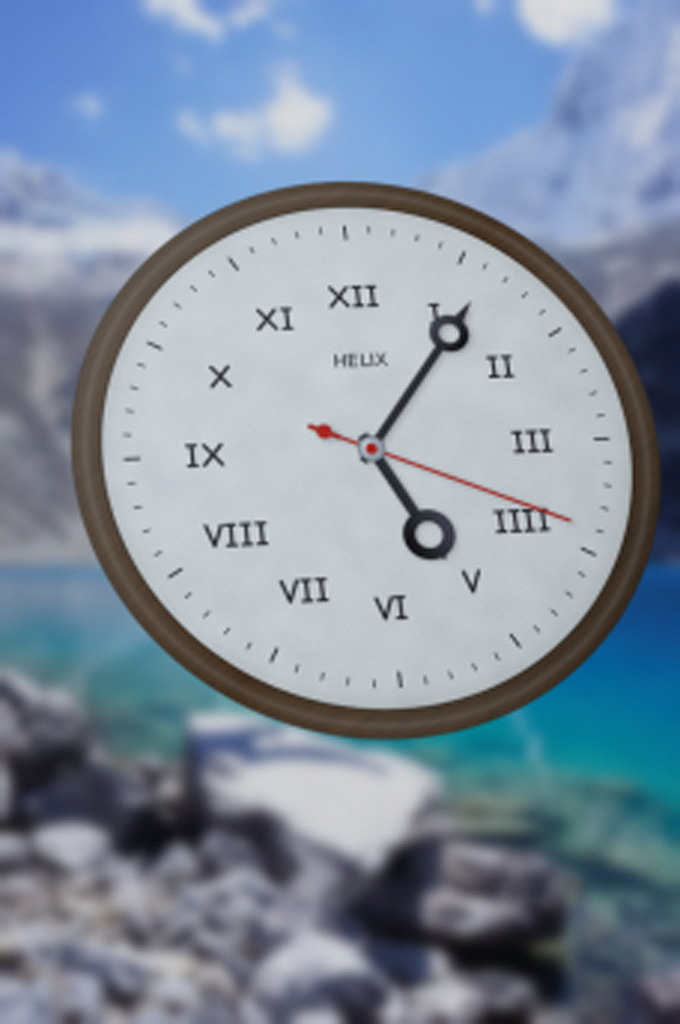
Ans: 5:06:19
